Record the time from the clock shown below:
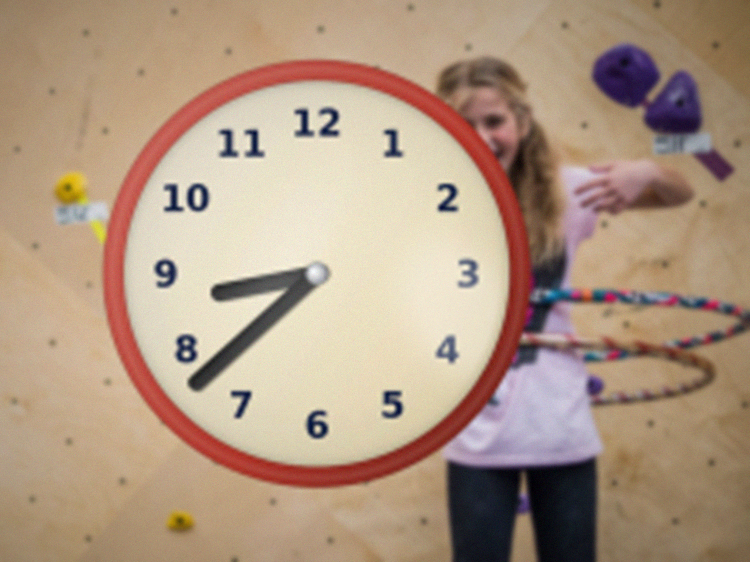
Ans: 8:38
